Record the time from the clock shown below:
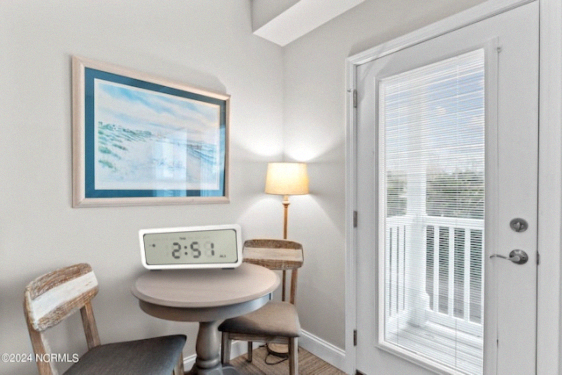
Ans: 2:51
